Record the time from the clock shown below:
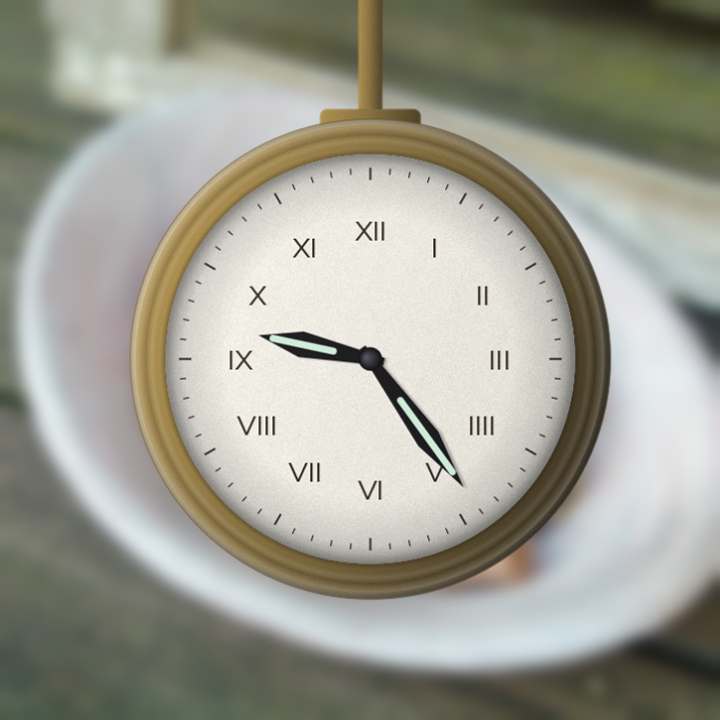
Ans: 9:24
